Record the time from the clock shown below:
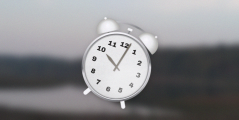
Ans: 10:02
